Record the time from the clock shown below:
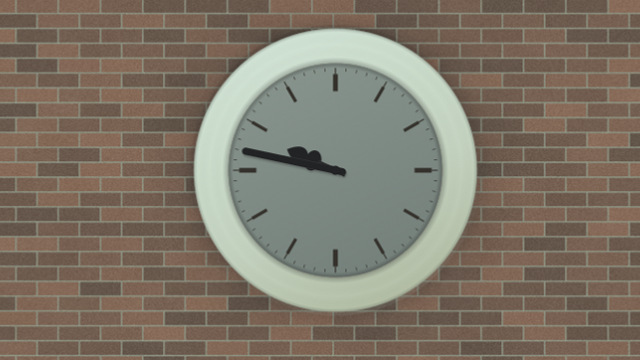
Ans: 9:47
